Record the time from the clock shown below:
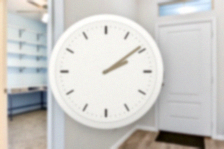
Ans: 2:09
